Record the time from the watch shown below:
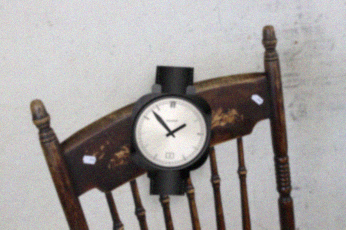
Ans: 1:53
